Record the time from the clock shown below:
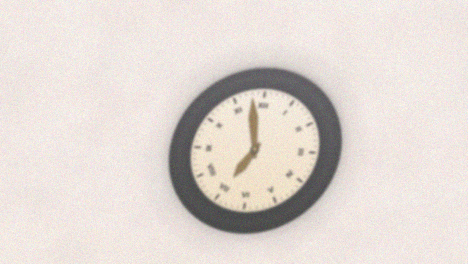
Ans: 6:58
